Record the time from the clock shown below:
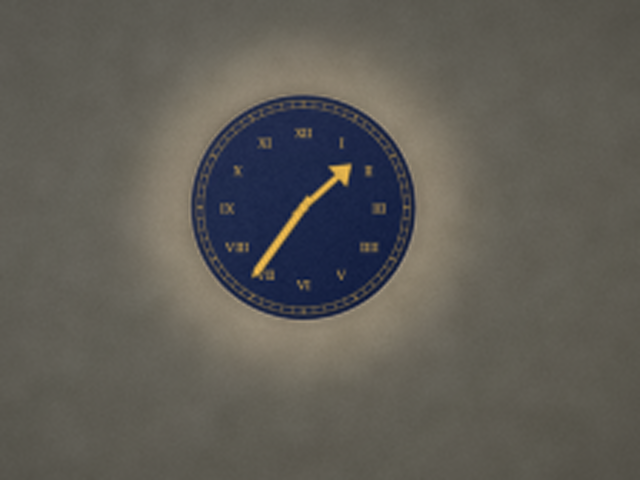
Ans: 1:36
